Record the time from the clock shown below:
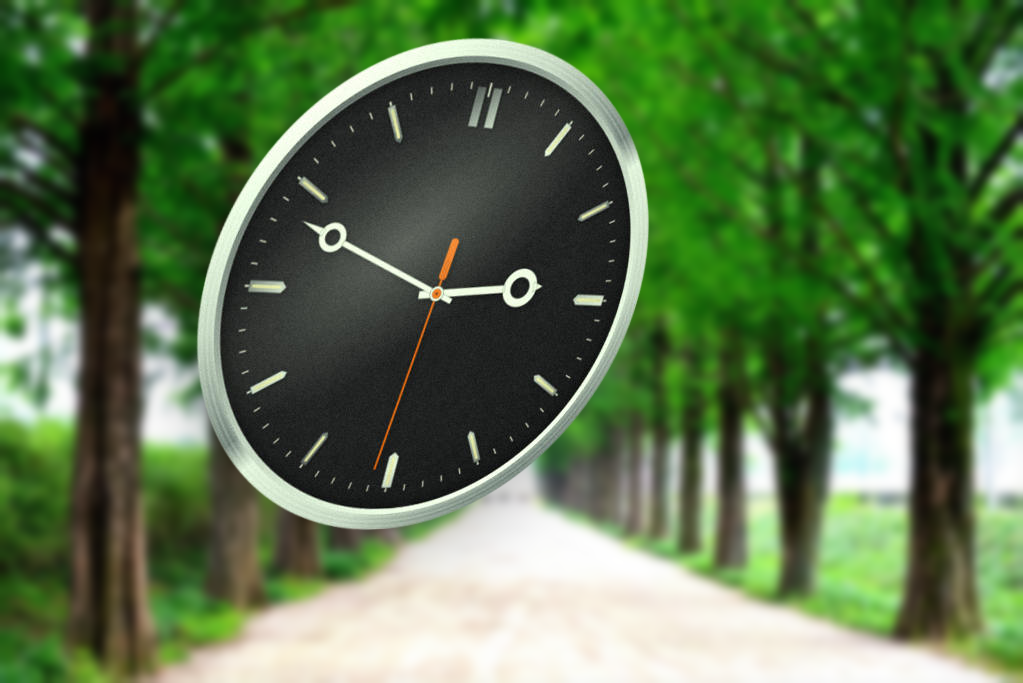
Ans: 2:48:31
